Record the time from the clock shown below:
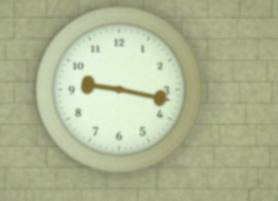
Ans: 9:17
